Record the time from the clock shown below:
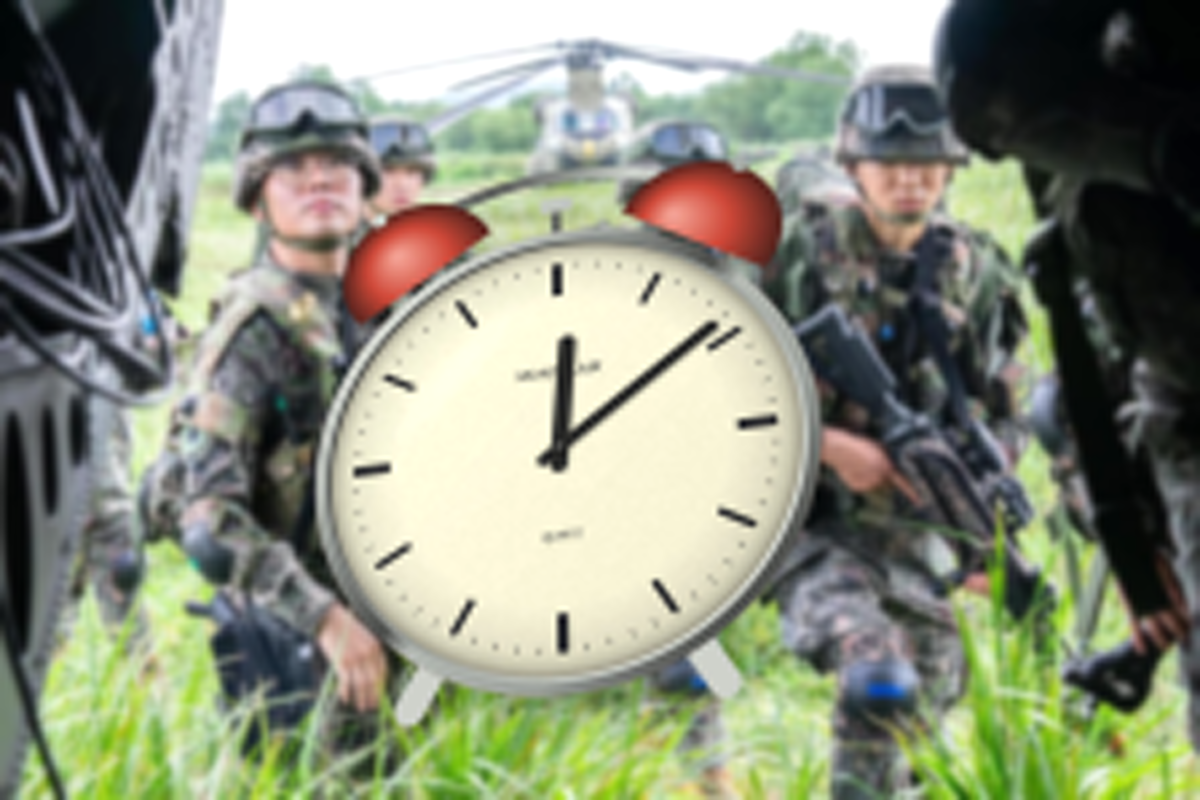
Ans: 12:09
